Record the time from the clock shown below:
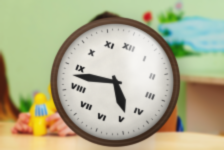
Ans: 4:43
